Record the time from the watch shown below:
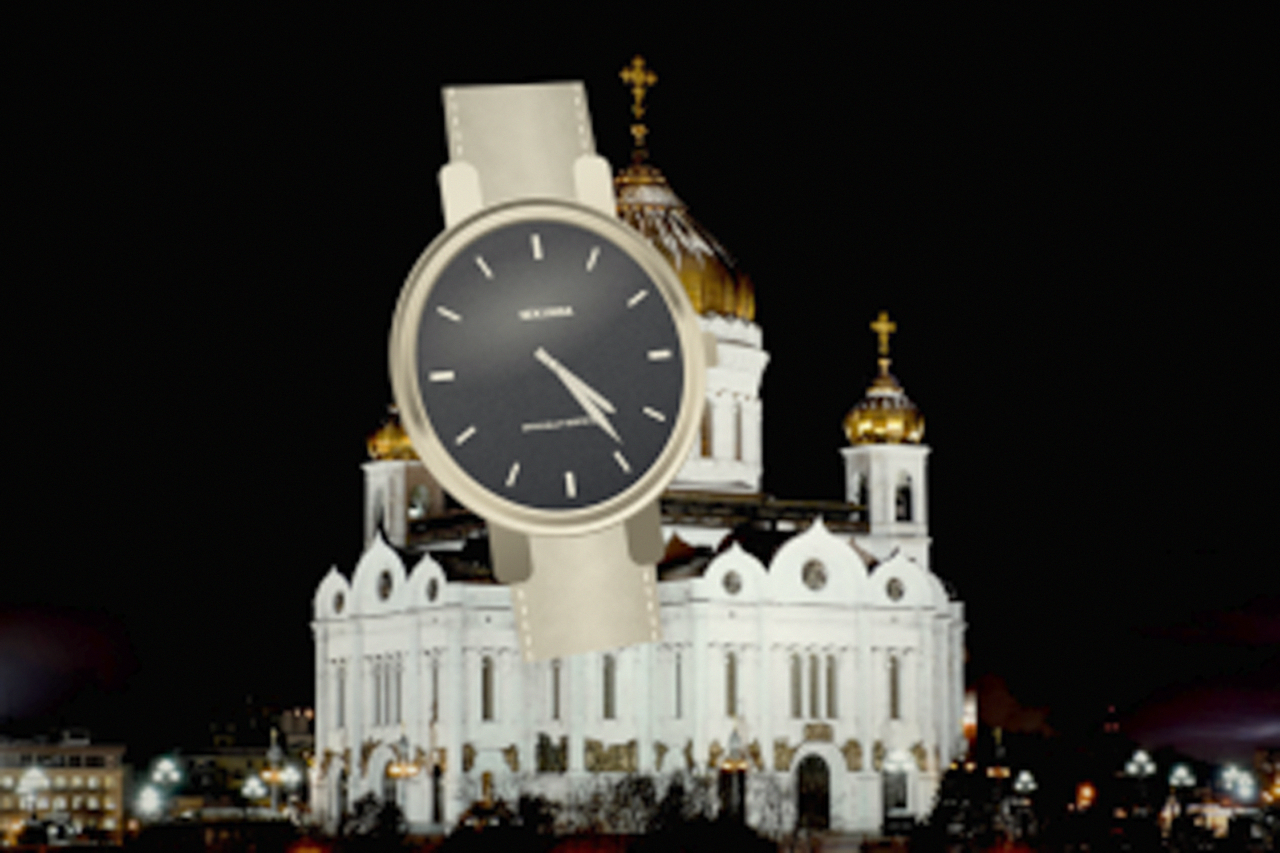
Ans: 4:24
